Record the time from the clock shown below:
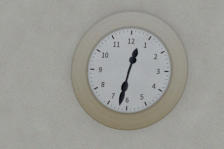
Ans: 12:32
